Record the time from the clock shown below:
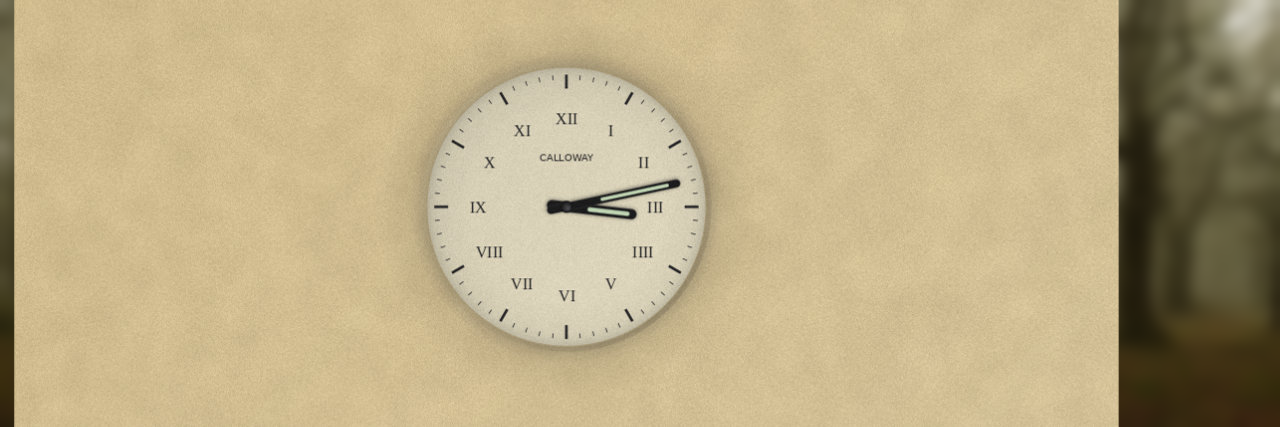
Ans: 3:13
